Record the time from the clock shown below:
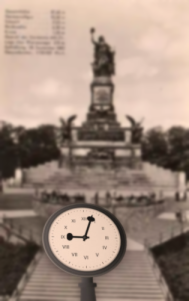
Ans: 9:03
